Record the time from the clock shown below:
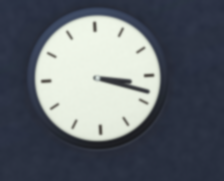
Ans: 3:18
